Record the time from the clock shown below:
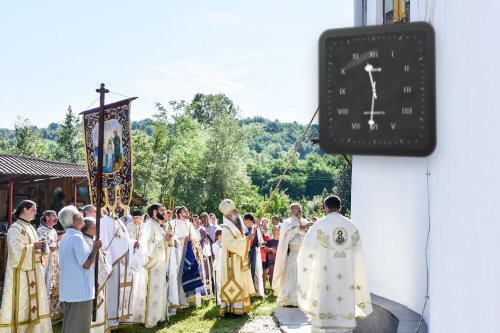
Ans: 11:31
